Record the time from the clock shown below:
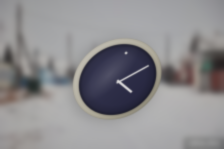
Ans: 4:09
